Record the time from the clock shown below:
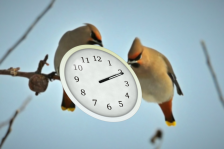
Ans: 2:11
